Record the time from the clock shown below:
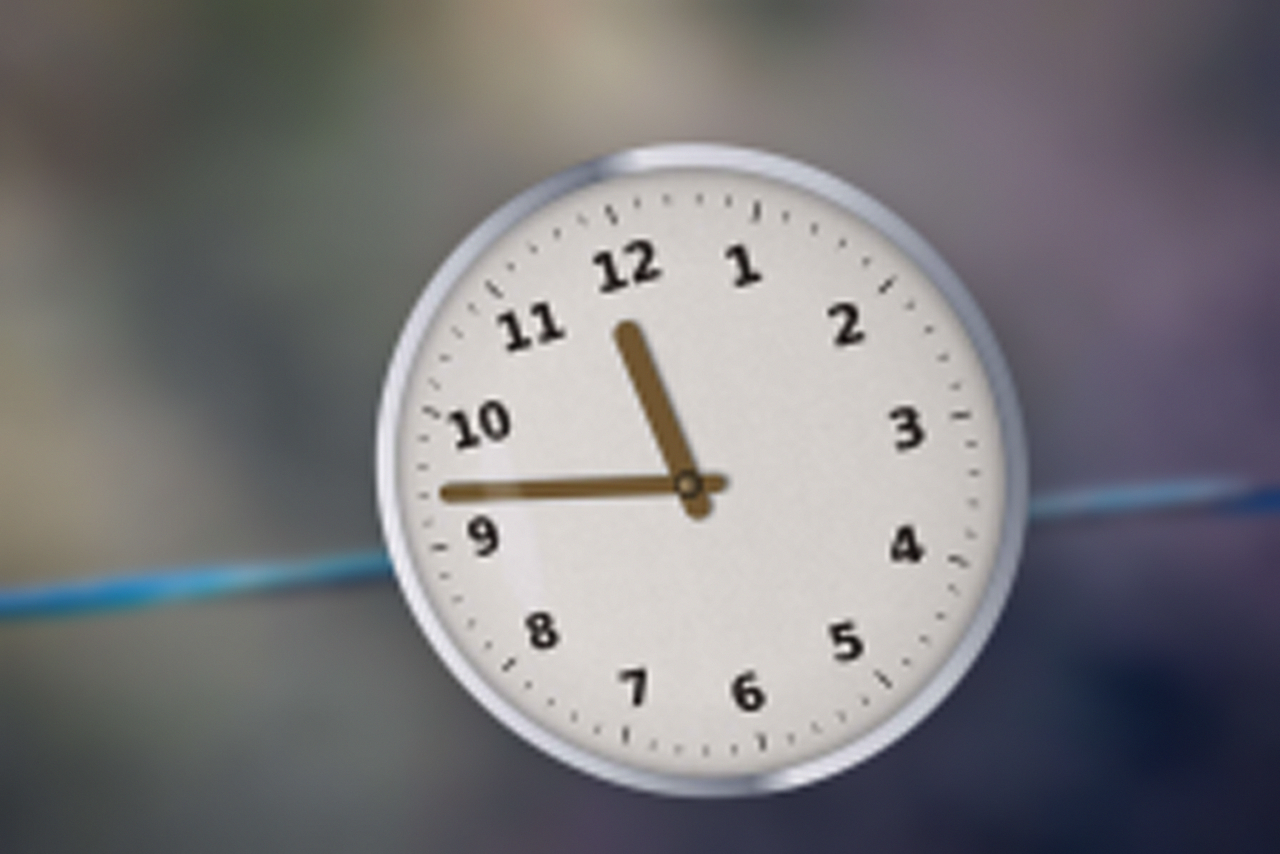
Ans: 11:47
